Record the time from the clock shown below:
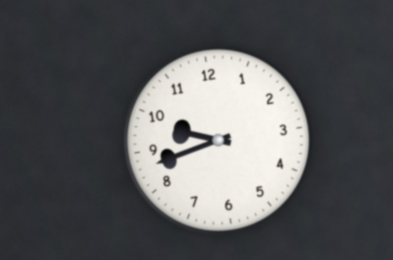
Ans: 9:43
